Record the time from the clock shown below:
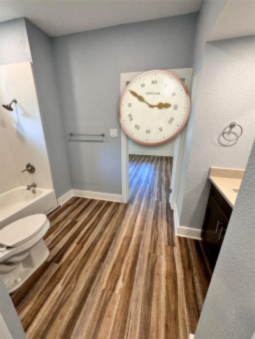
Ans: 2:50
